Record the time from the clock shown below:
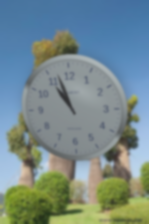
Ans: 10:57
